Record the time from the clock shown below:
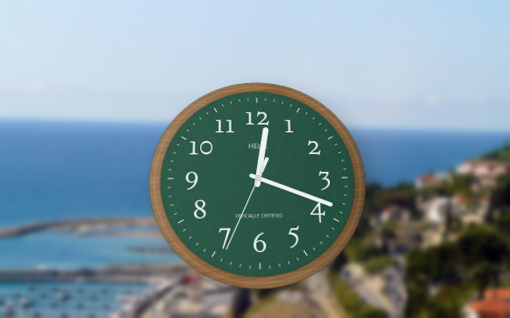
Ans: 12:18:34
